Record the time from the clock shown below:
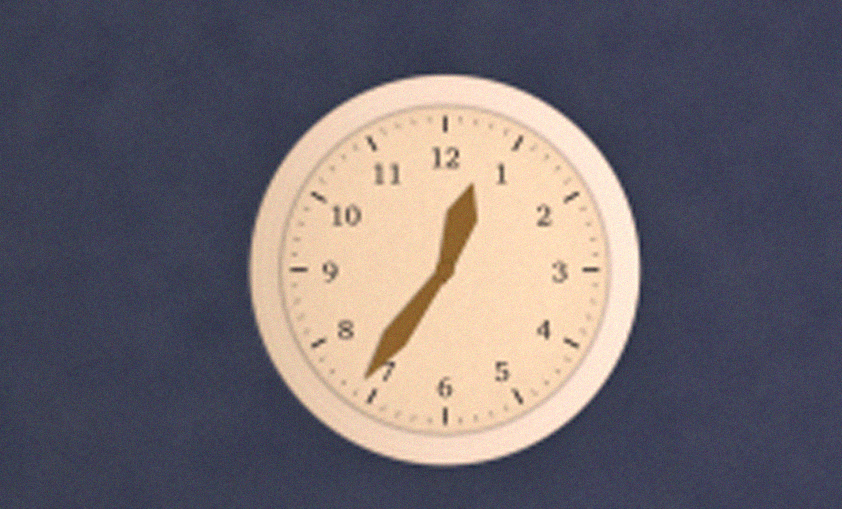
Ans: 12:36
